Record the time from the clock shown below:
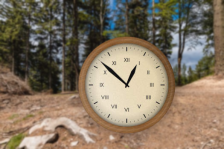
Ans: 12:52
